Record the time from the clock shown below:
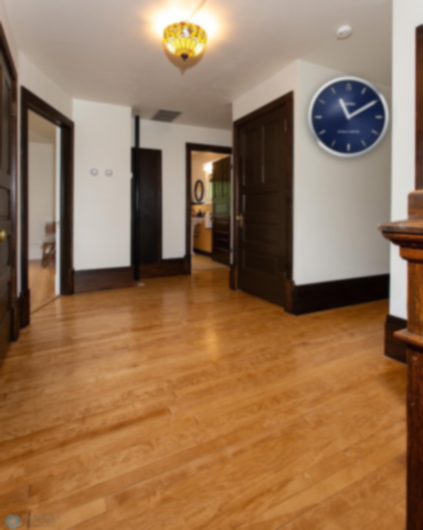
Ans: 11:10
